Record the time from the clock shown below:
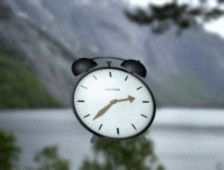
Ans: 2:38
